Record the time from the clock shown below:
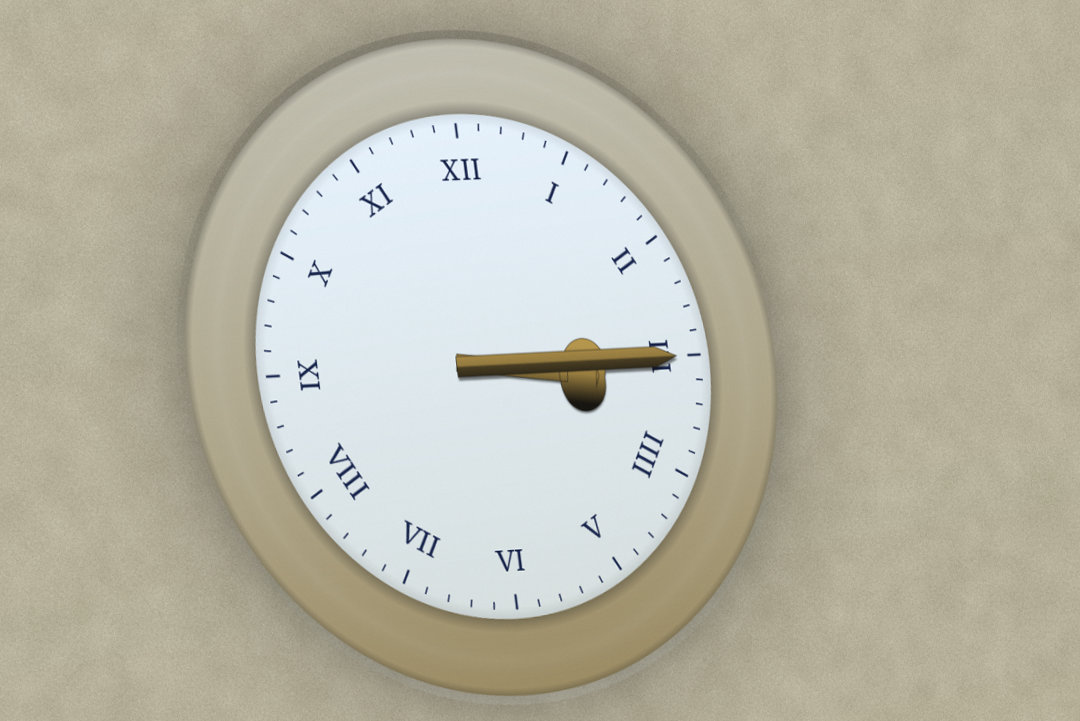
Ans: 3:15
